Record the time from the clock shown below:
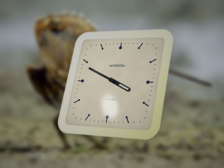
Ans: 3:49
